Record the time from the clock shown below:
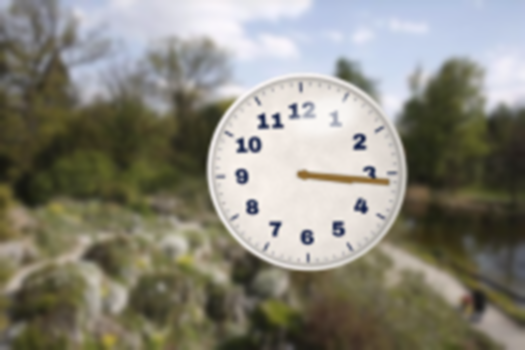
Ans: 3:16
